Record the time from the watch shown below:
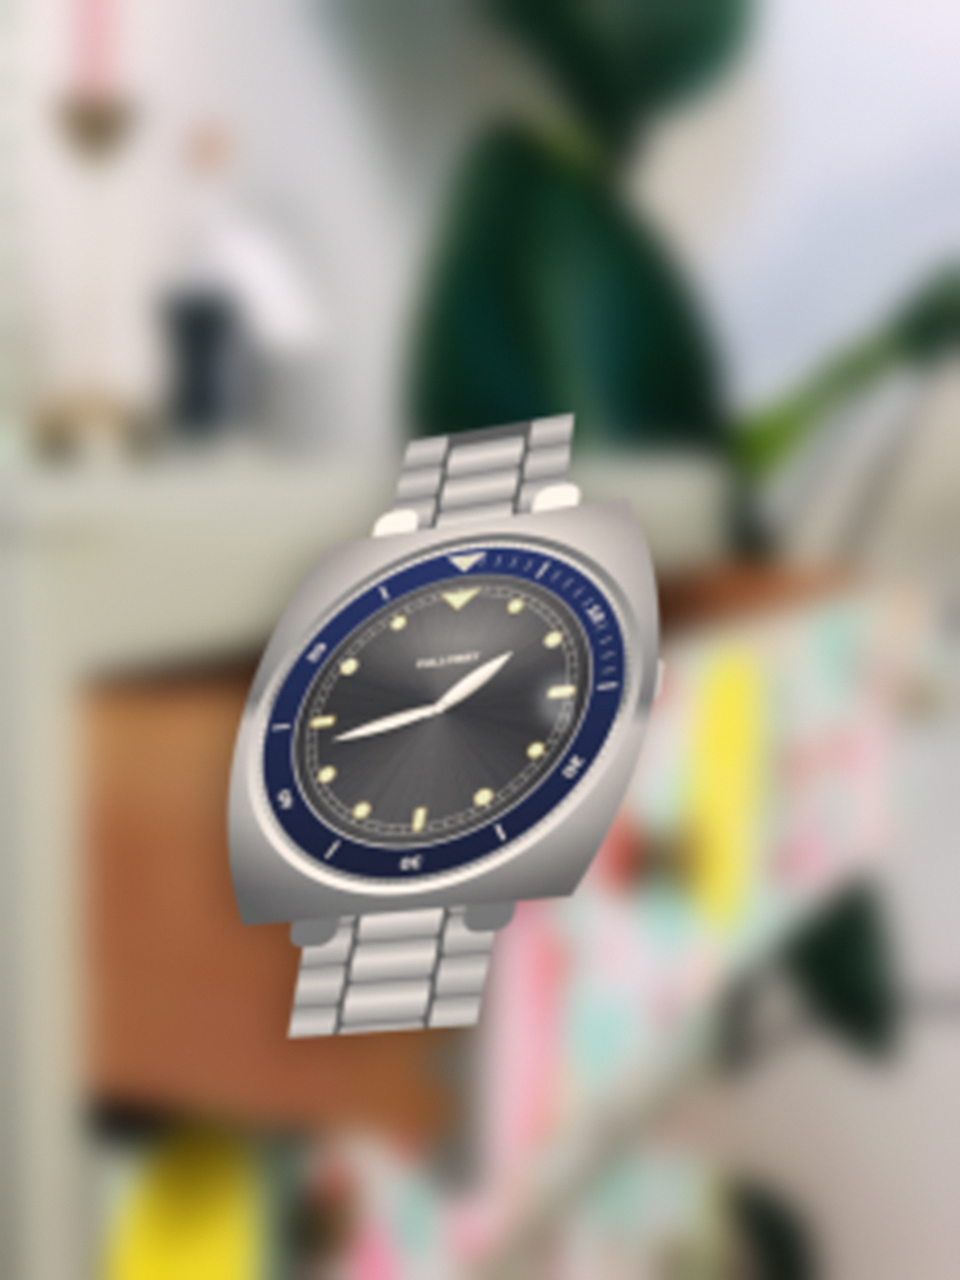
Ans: 1:43
